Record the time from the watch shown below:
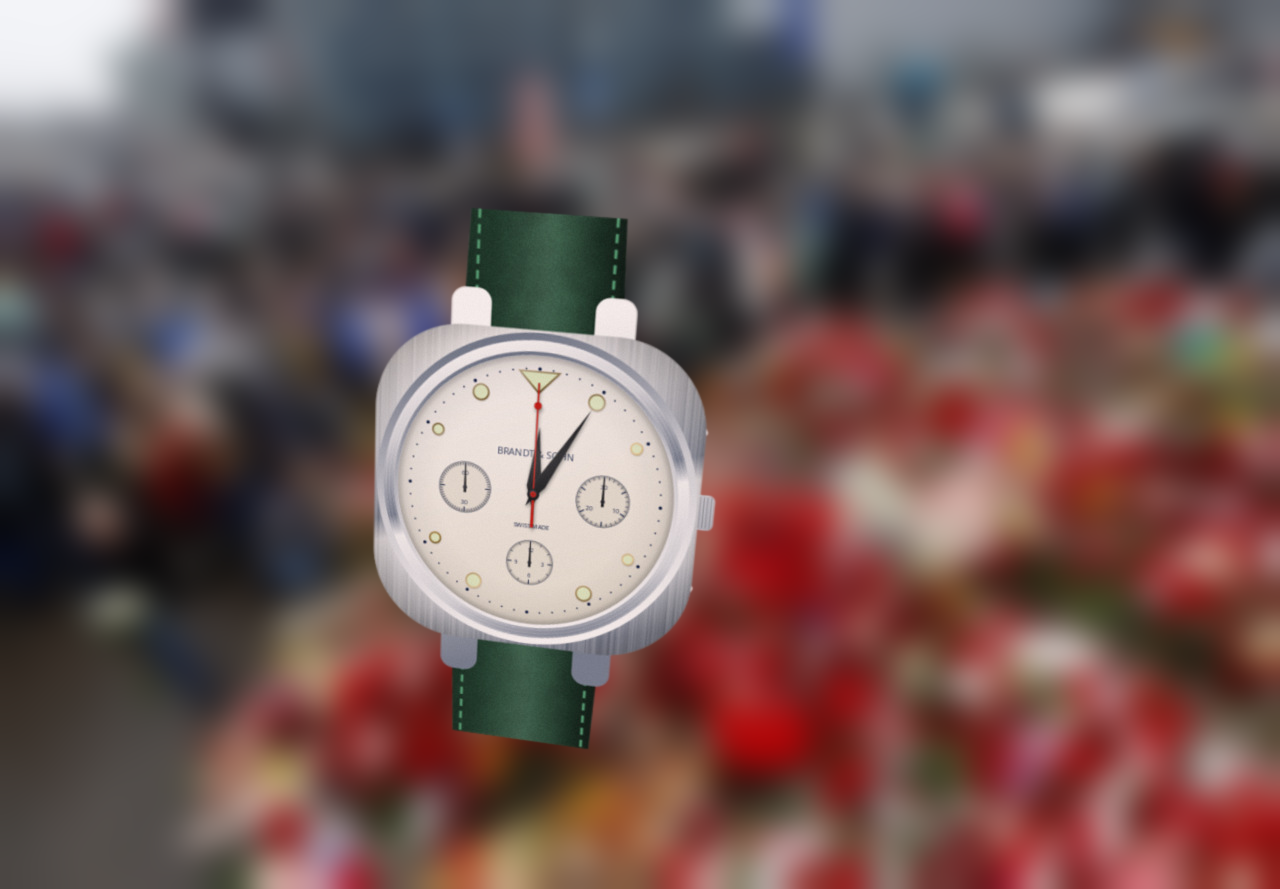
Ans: 12:05
